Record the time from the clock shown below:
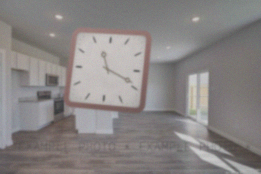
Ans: 11:19
